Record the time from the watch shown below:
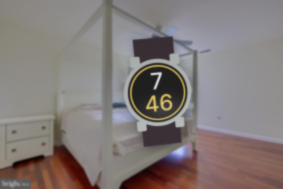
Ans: 7:46
